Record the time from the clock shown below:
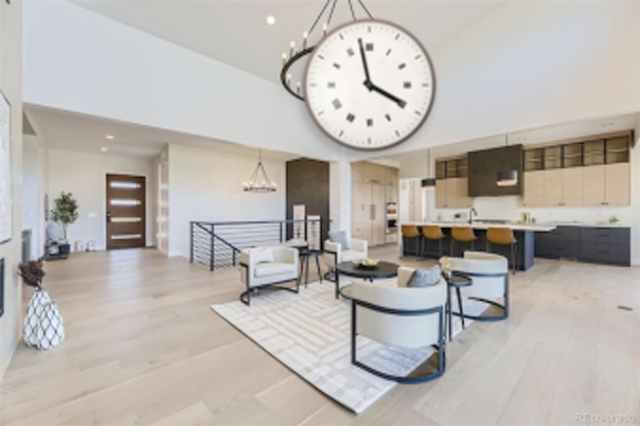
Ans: 3:58
